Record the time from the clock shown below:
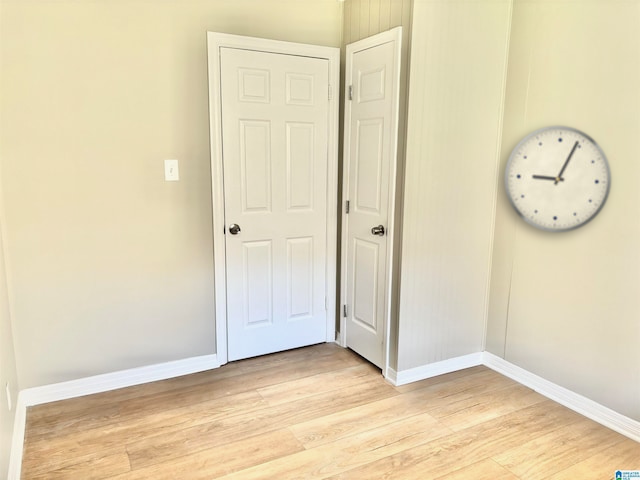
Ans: 9:04
